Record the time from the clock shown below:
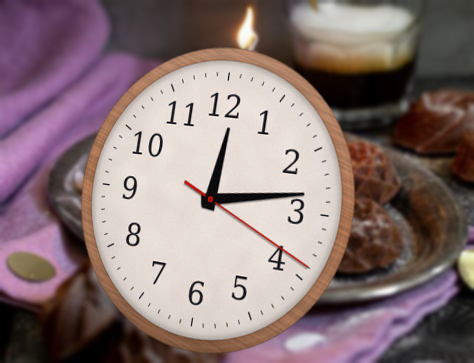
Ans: 12:13:19
